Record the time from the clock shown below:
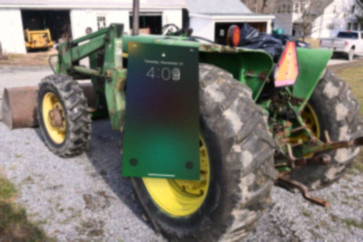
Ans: 4:09
